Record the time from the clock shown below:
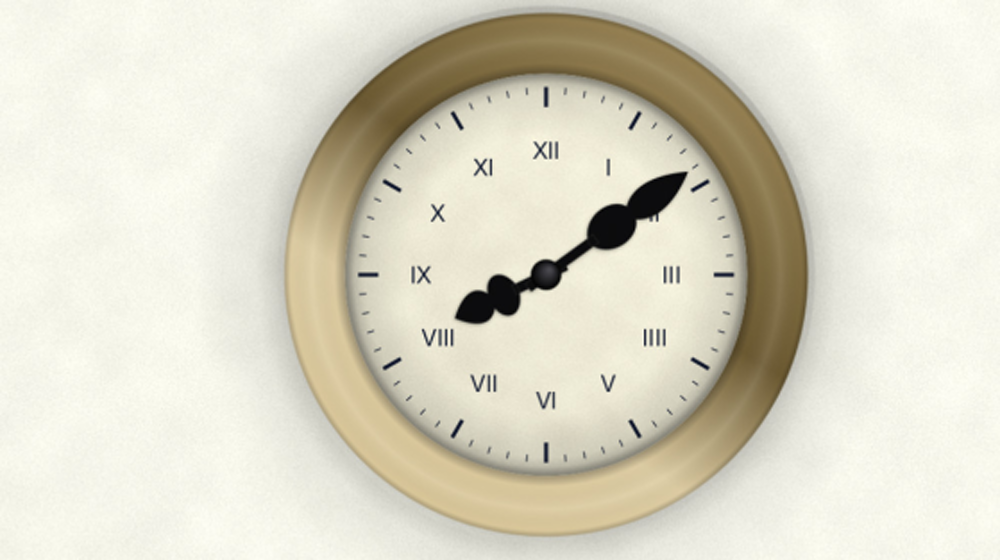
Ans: 8:09
